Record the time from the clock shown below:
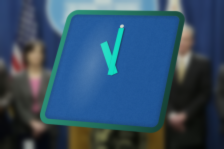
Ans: 11:00
